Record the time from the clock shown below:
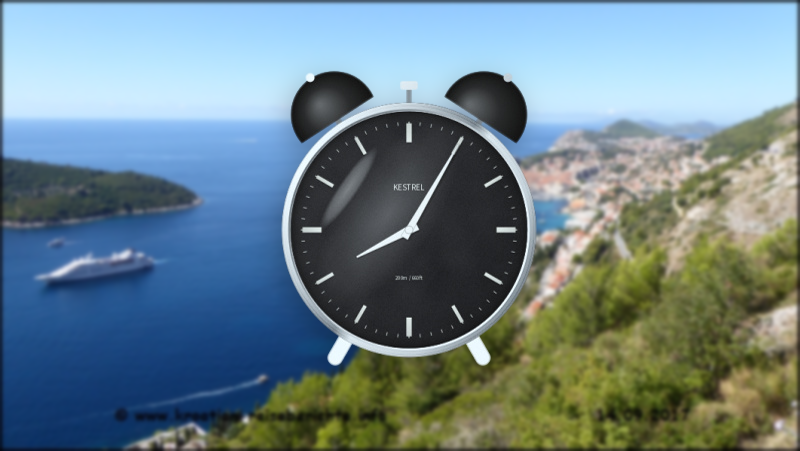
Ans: 8:05
